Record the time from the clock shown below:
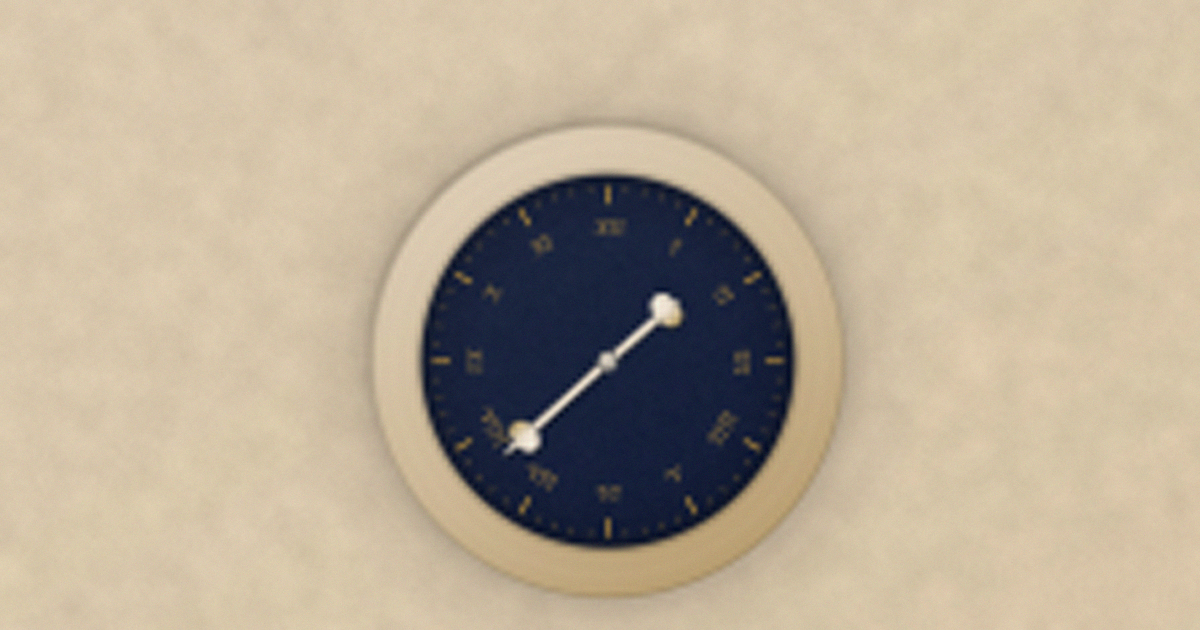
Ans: 1:38
